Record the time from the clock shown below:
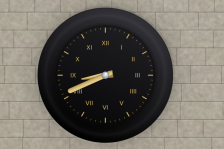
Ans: 8:41
